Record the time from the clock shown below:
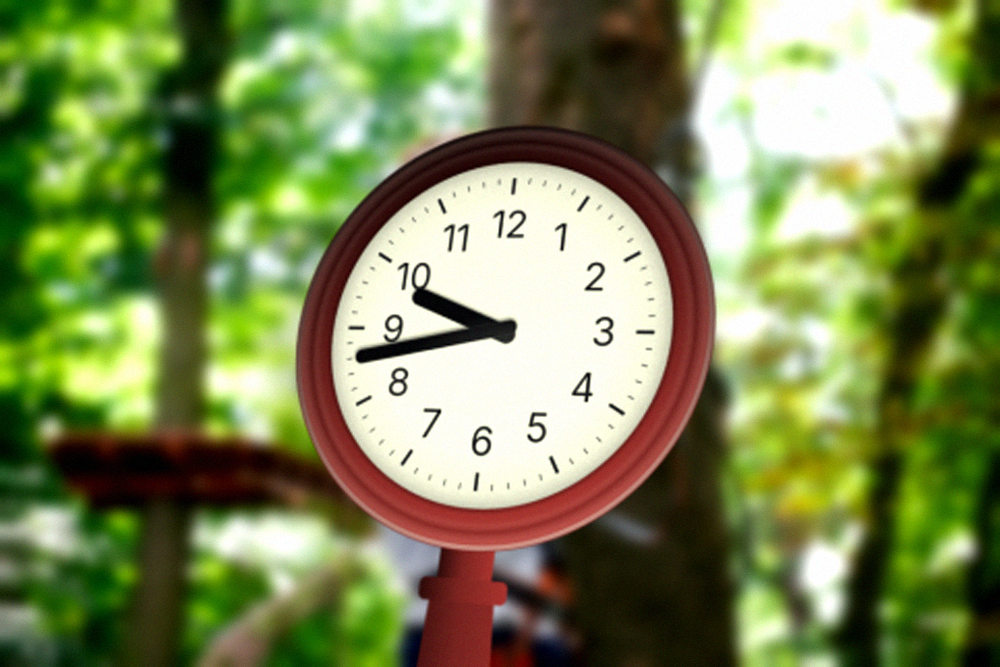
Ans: 9:43
